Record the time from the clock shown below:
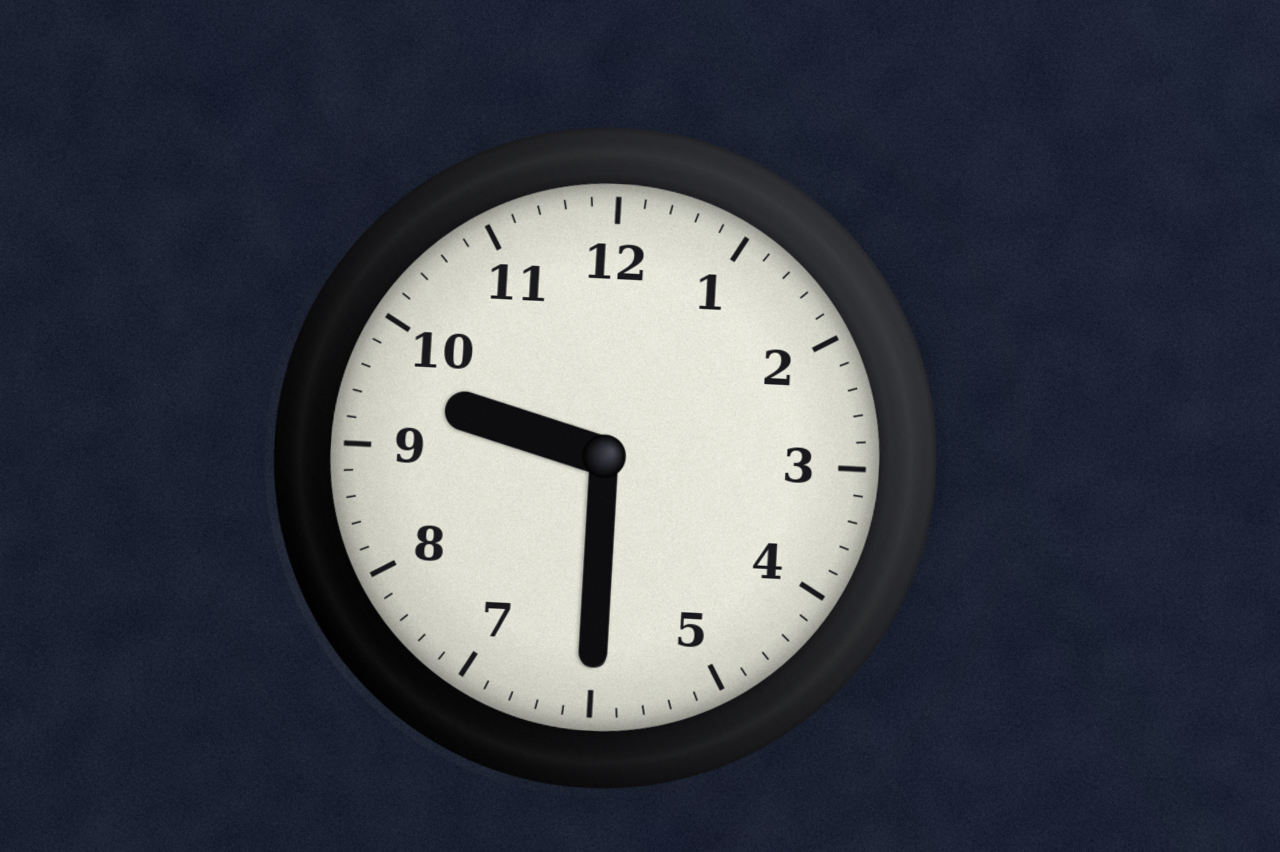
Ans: 9:30
